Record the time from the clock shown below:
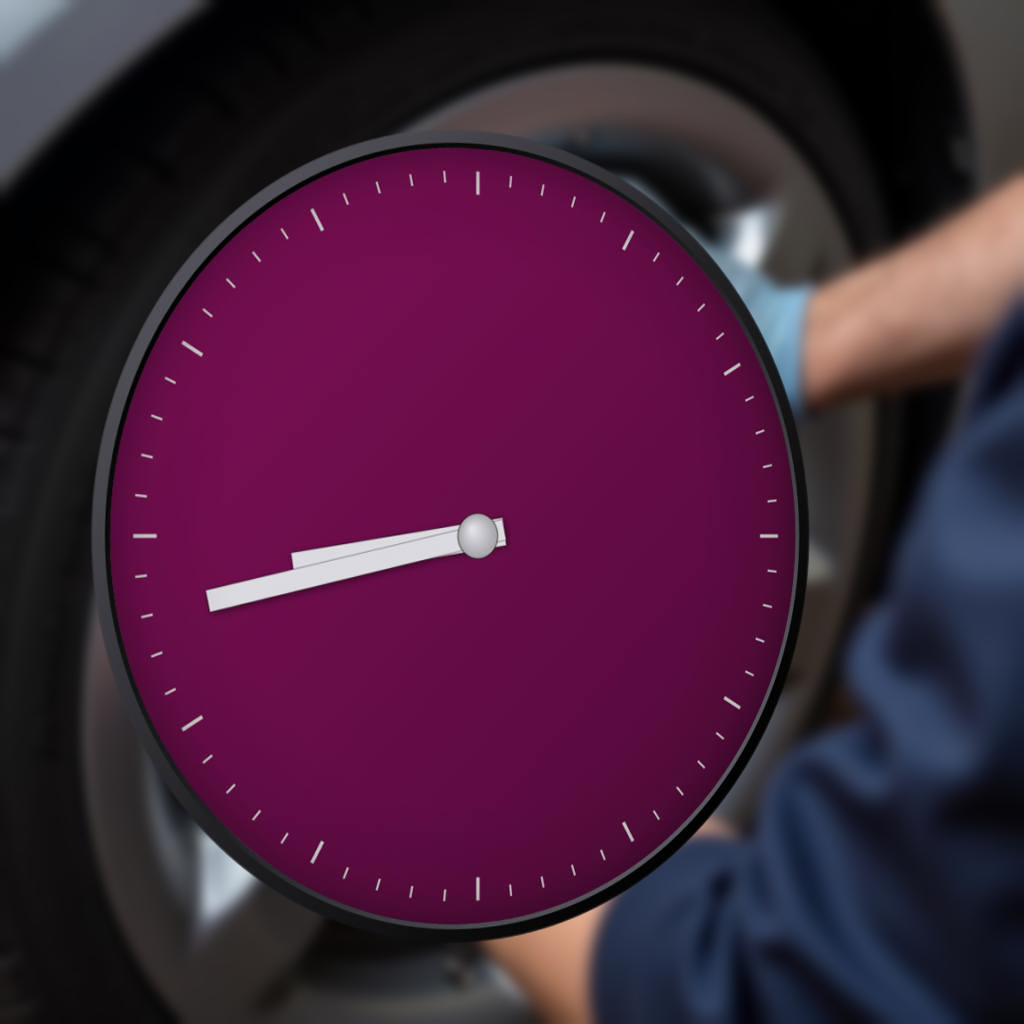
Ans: 8:43
